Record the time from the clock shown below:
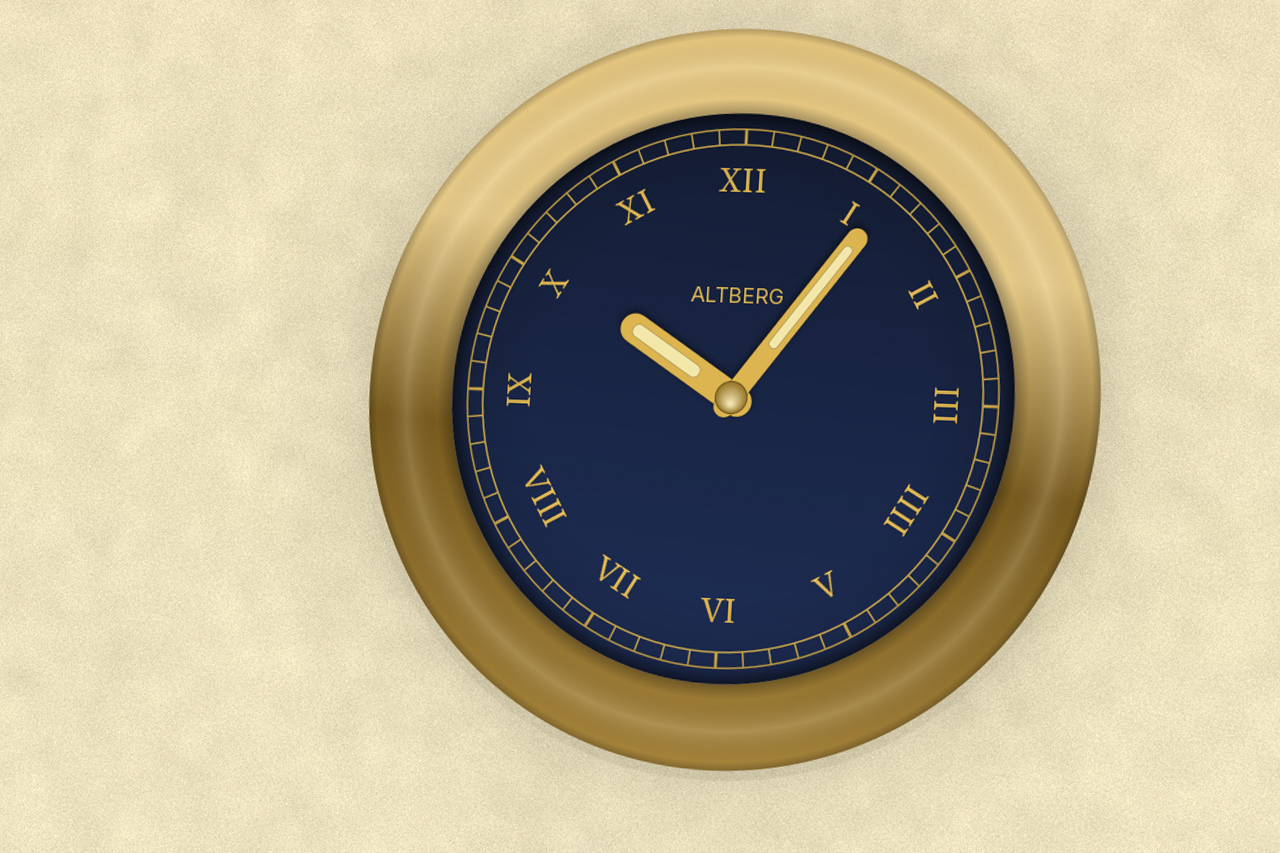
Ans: 10:06
